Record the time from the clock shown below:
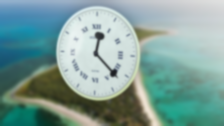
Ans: 12:22
